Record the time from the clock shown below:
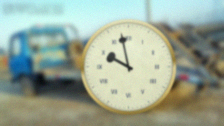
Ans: 9:58
